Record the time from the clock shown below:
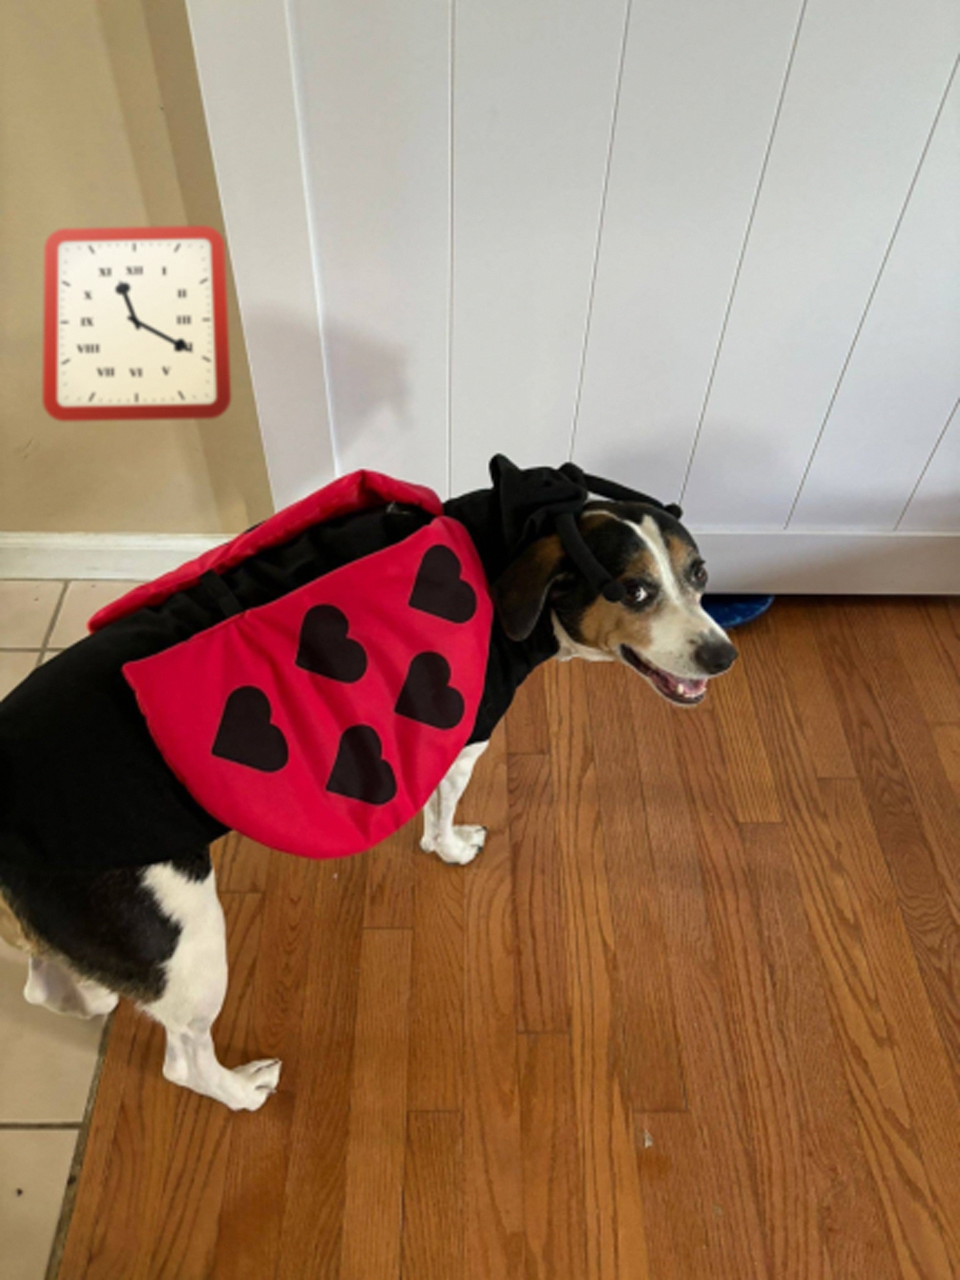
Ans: 11:20
